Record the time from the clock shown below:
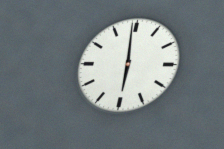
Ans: 5:59
